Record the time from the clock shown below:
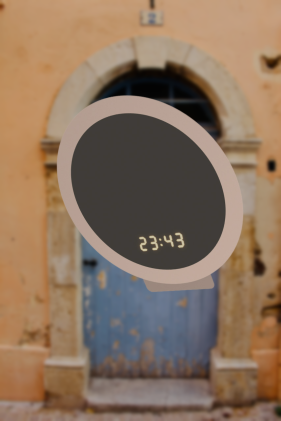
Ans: 23:43
